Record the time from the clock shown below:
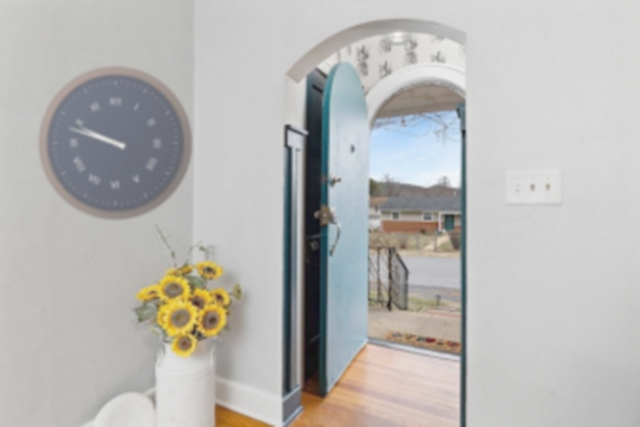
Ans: 9:48
